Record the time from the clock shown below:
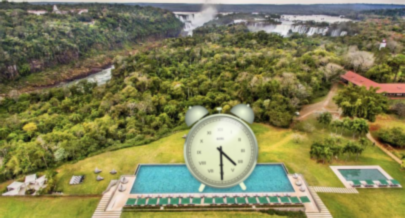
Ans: 4:30
